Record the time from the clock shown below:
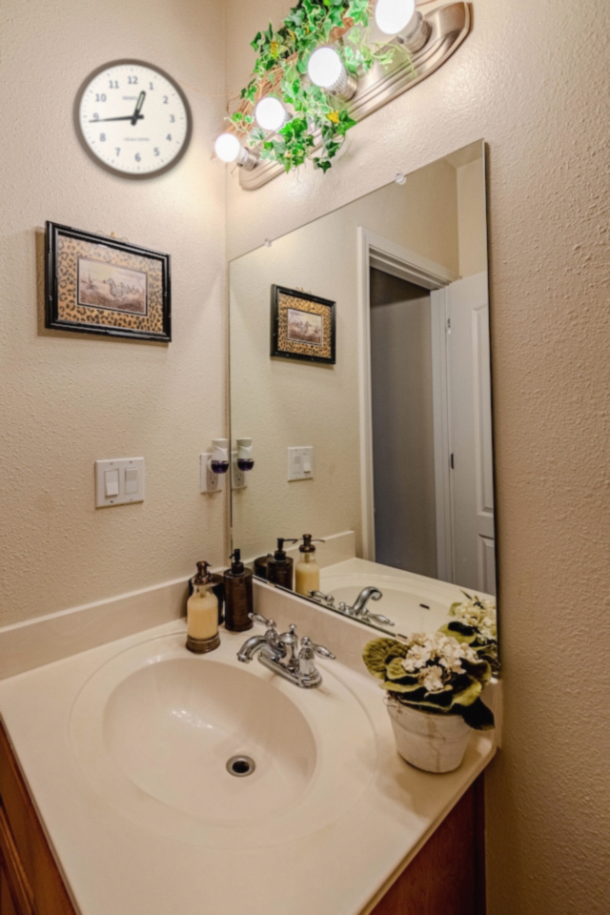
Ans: 12:44
